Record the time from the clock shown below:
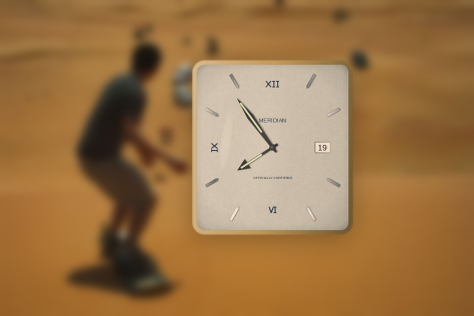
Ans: 7:54
